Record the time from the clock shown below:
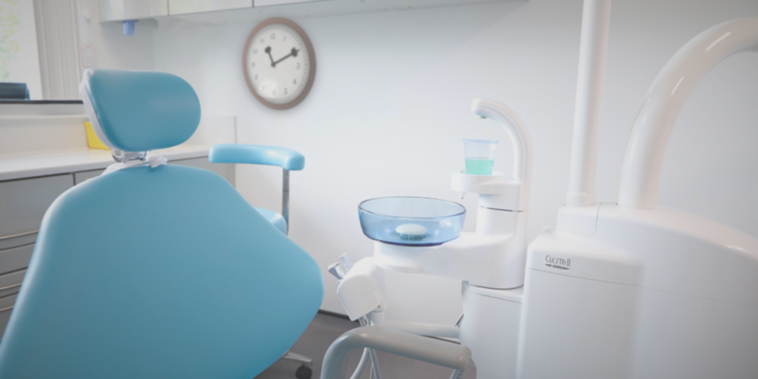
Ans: 11:11
